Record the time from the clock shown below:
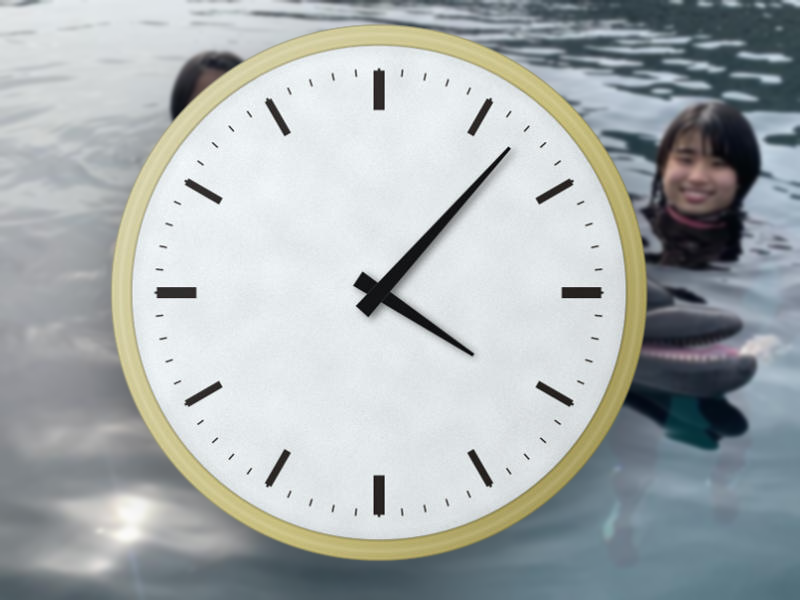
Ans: 4:07
